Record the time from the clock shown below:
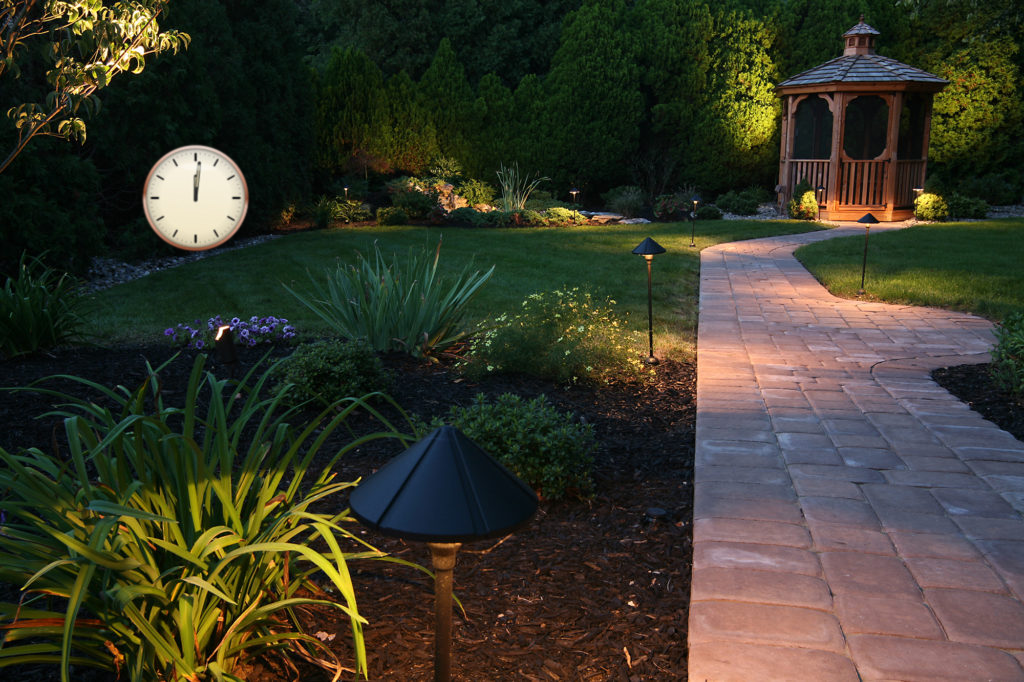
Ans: 12:01
